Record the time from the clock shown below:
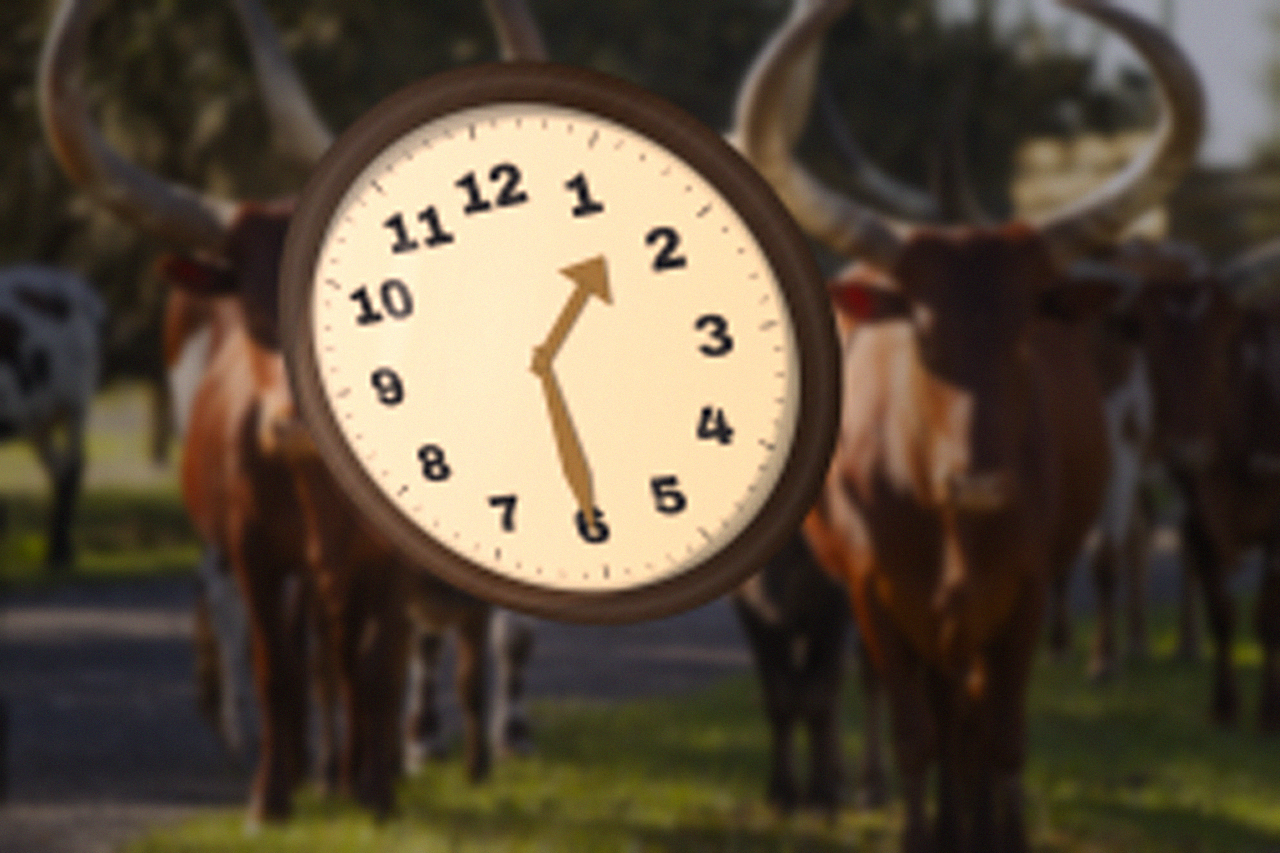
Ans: 1:30
